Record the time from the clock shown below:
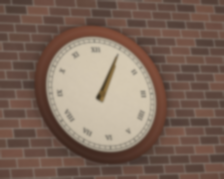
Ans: 1:05
